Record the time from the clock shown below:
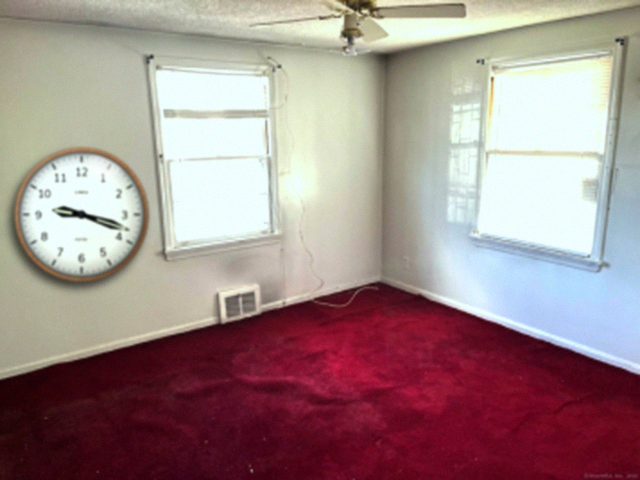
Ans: 9:18
